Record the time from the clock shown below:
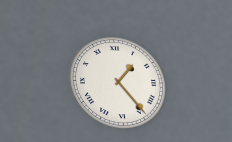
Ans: 1:24
